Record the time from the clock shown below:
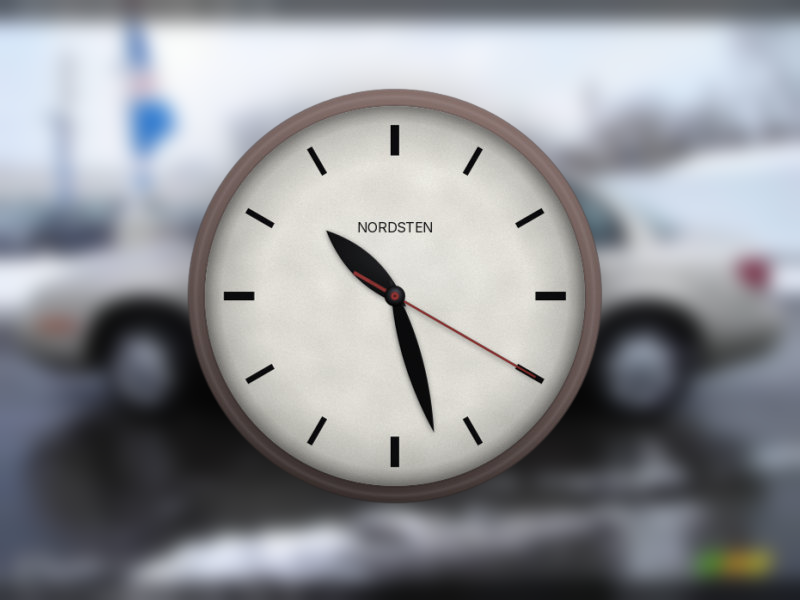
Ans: 10:27:20
